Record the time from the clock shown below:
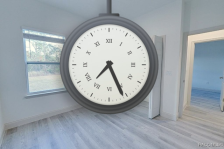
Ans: 7:26
